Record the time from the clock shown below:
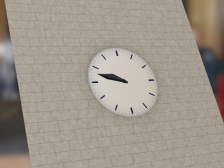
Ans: 9:48
